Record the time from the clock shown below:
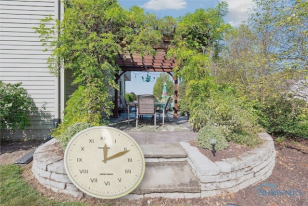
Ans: 12:11
